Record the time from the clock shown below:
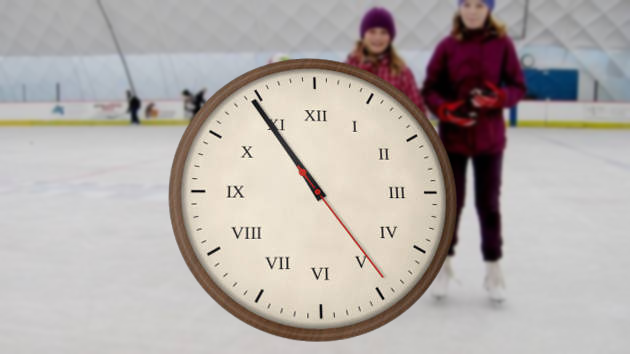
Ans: 10:54:24
